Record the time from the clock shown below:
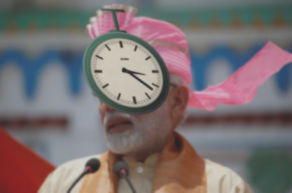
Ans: 3:22
